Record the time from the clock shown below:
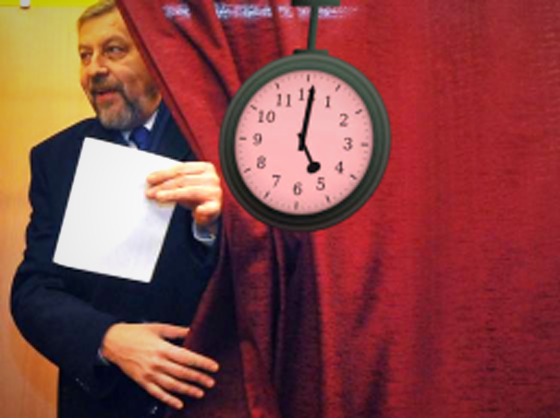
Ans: 5:01
